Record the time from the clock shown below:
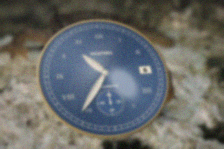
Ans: 10:36
